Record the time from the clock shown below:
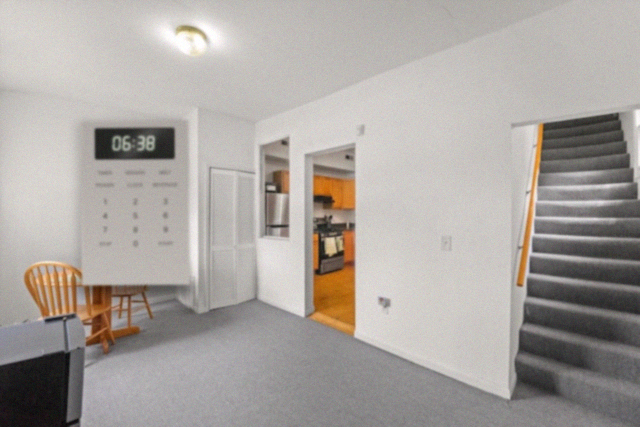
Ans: 6:38
